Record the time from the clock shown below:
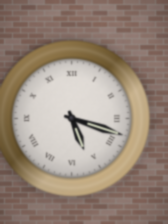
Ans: 5:18
